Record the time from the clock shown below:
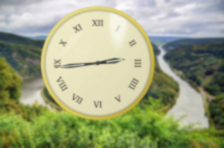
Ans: 2:44
